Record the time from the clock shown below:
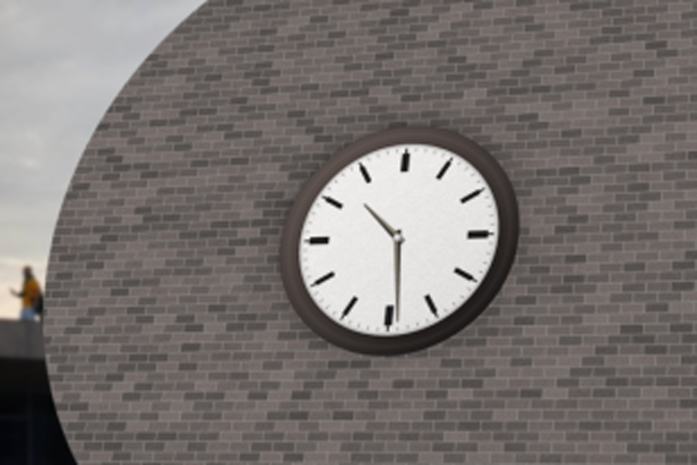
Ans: 10:29
